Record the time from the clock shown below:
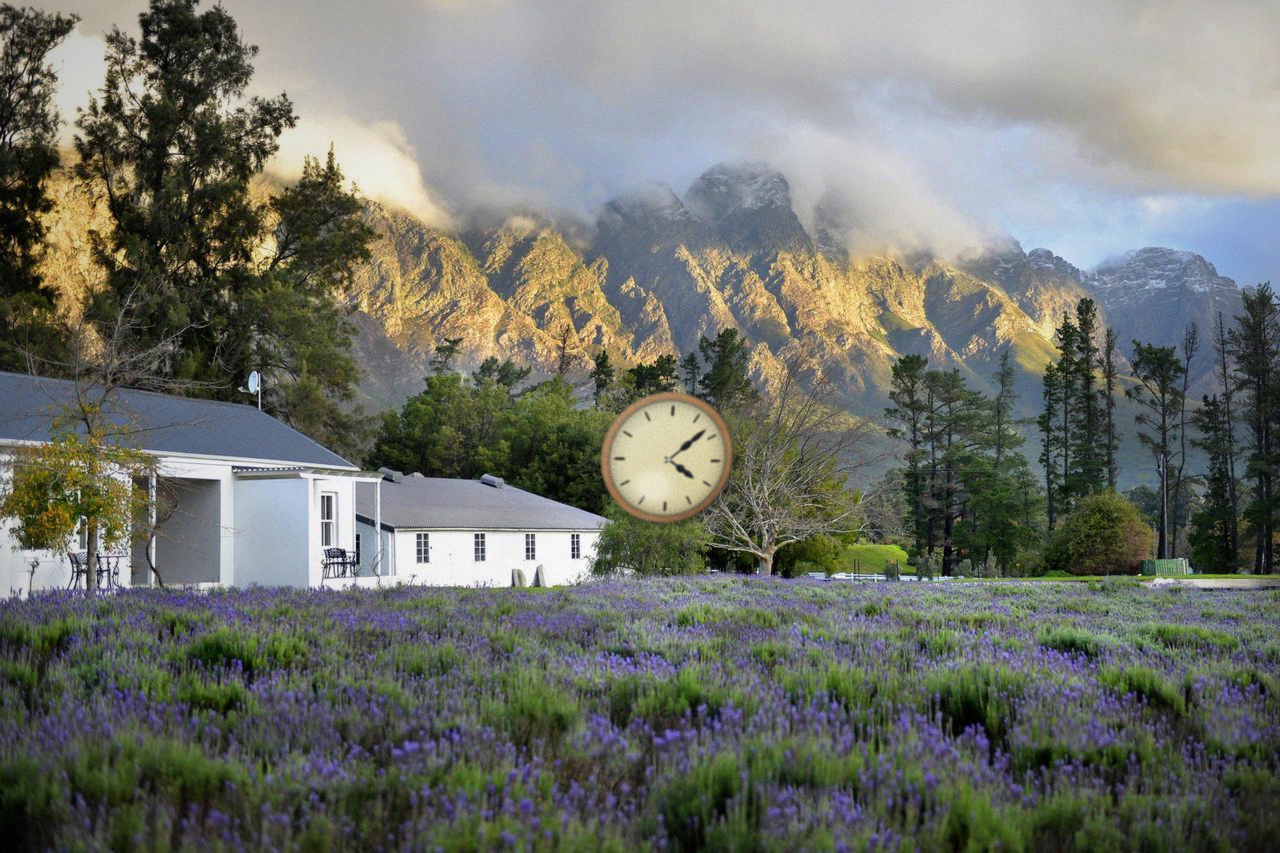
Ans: 4:08
